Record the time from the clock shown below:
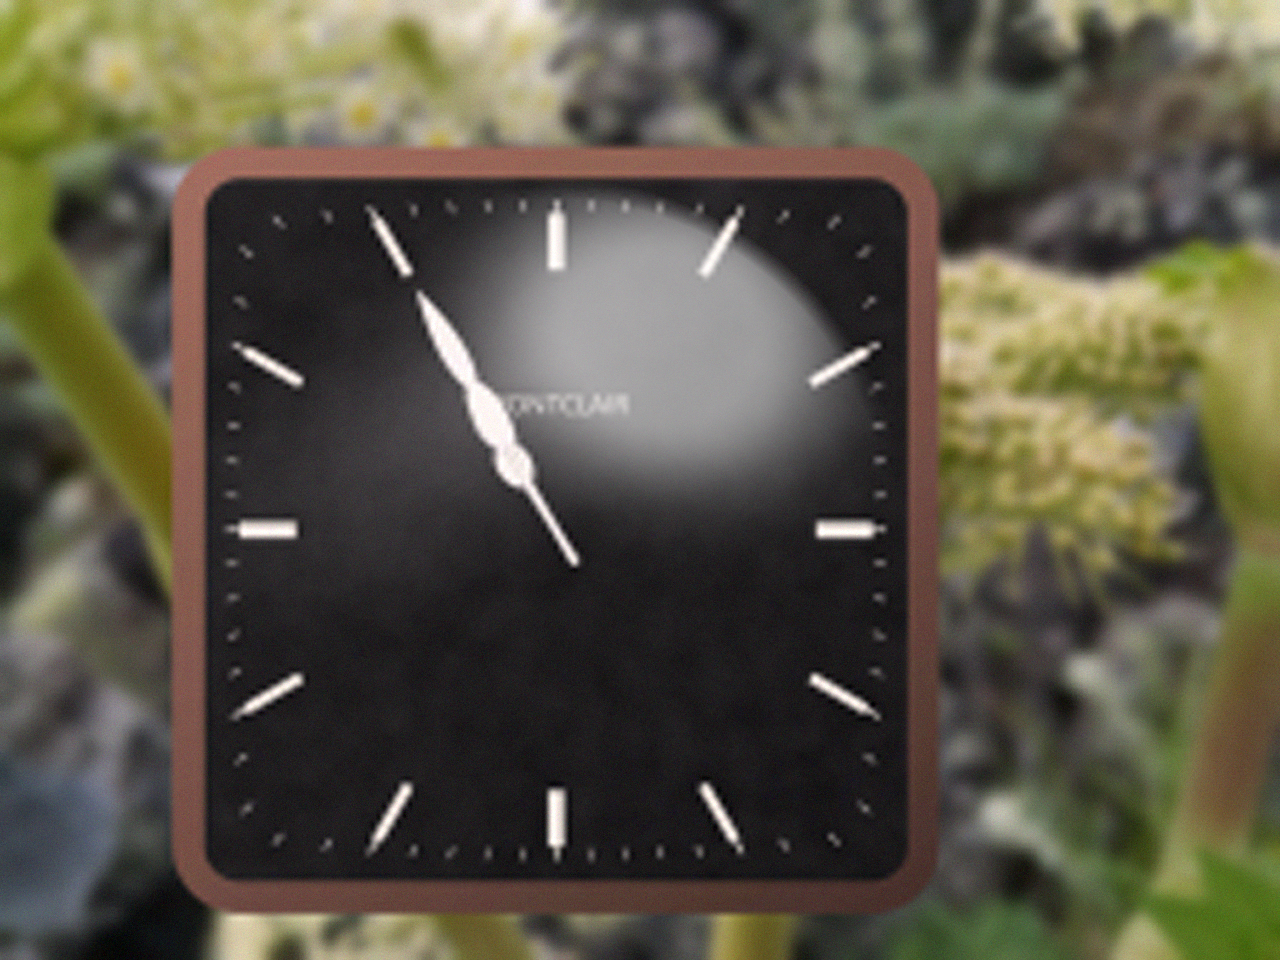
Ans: 10:55
